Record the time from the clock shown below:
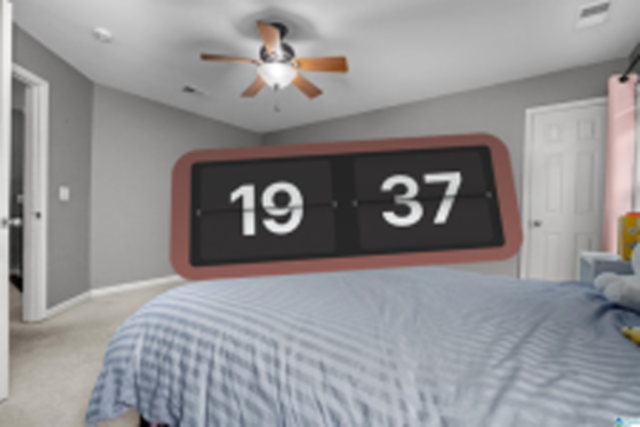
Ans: 19:37
